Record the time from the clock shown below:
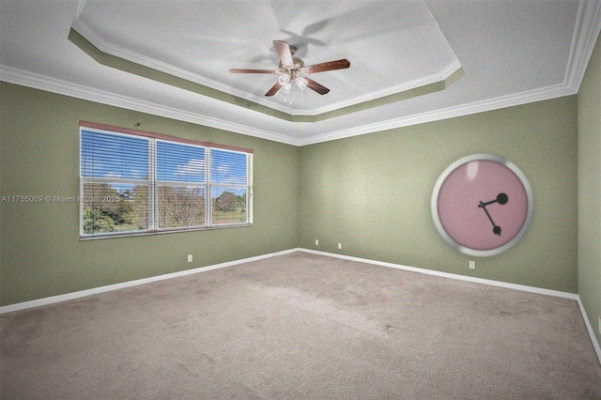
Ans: 2:25
